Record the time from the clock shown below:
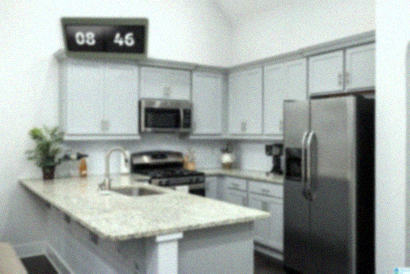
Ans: 8:46
